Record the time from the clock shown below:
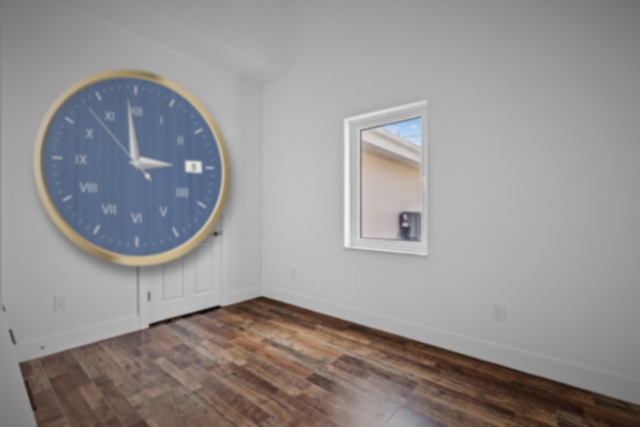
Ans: 2:58:53
